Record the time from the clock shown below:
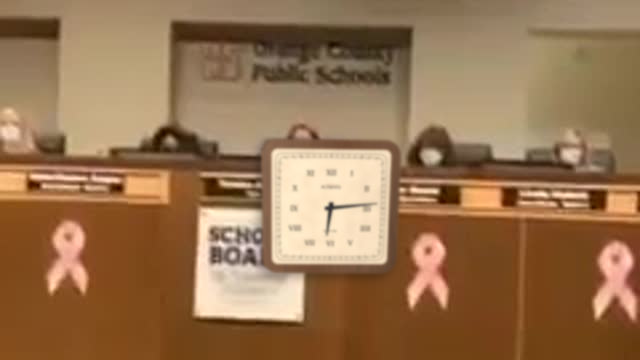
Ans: 6:14
